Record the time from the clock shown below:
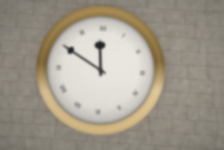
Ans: 11:50
